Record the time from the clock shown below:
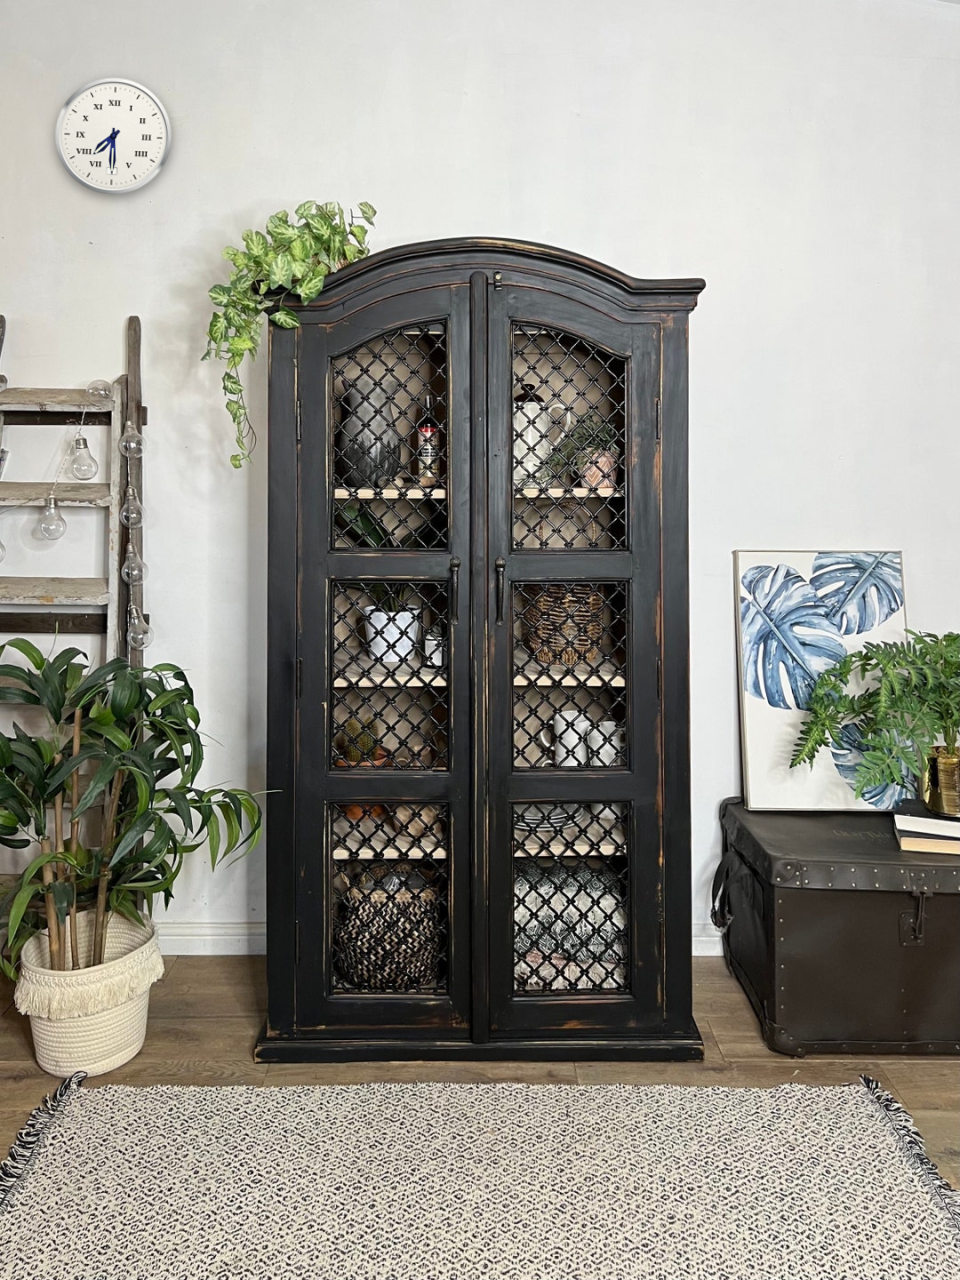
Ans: 7:30
